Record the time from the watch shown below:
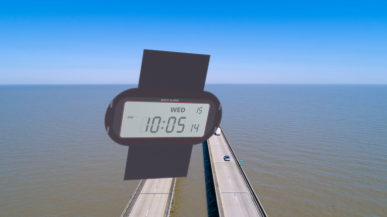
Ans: 10:05:14
